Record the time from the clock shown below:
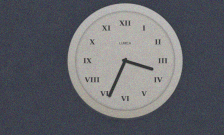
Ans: 3:34
